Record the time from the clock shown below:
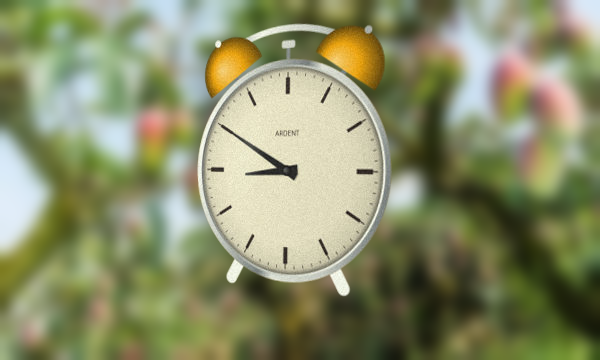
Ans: 8:50
